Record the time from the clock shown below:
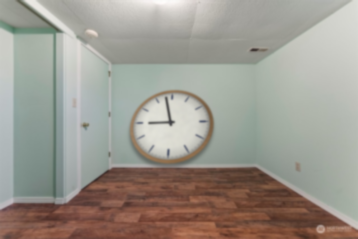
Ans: 8:58
